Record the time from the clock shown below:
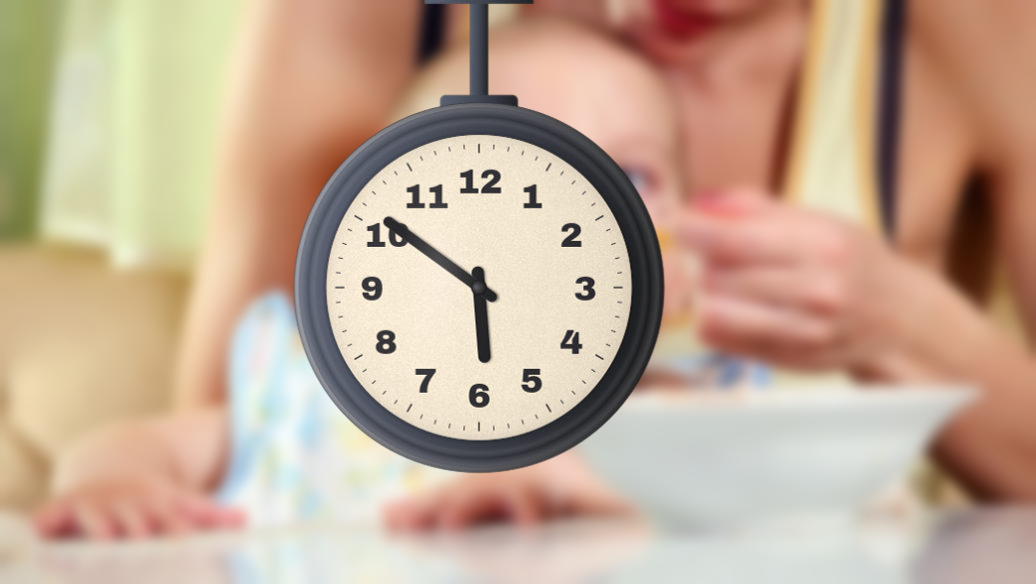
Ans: 5:51
